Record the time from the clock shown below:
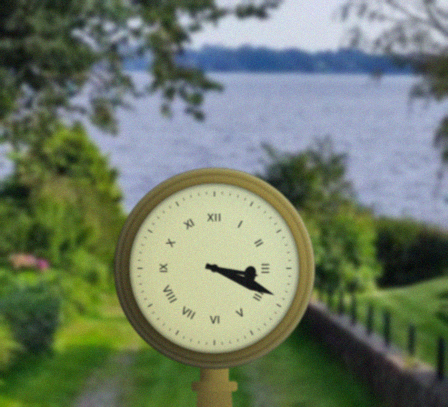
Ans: 3:19
